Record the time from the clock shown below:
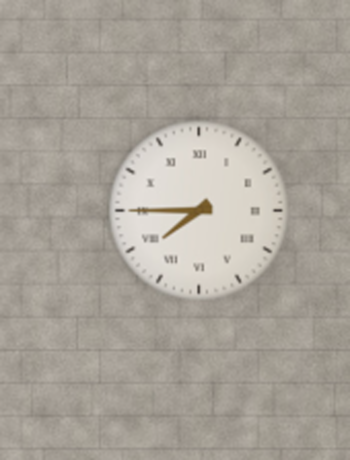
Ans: 7:45
